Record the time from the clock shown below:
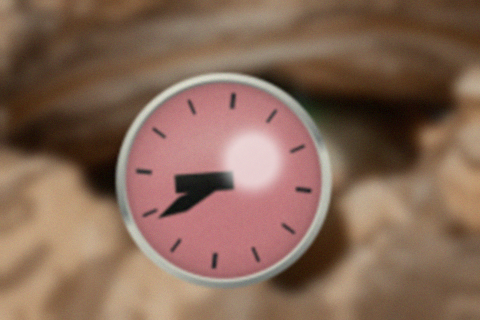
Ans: 8:39
